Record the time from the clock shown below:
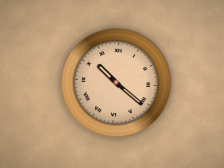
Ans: 10:21
